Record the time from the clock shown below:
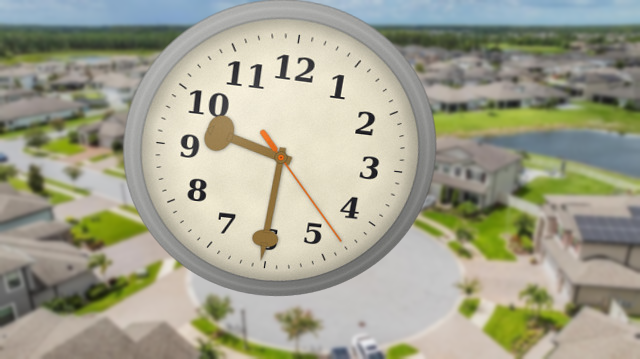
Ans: 9:30:23
